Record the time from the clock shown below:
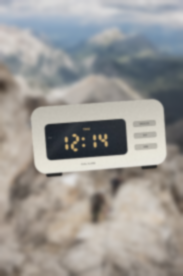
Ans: 12:14
